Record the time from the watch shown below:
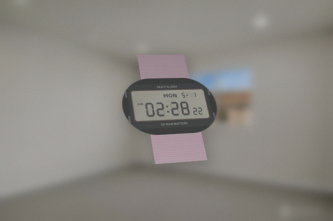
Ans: 2:28:22
